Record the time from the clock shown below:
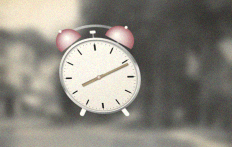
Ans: 8:11
